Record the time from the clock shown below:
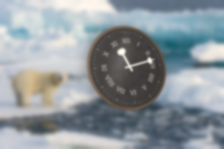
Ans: 11:13
